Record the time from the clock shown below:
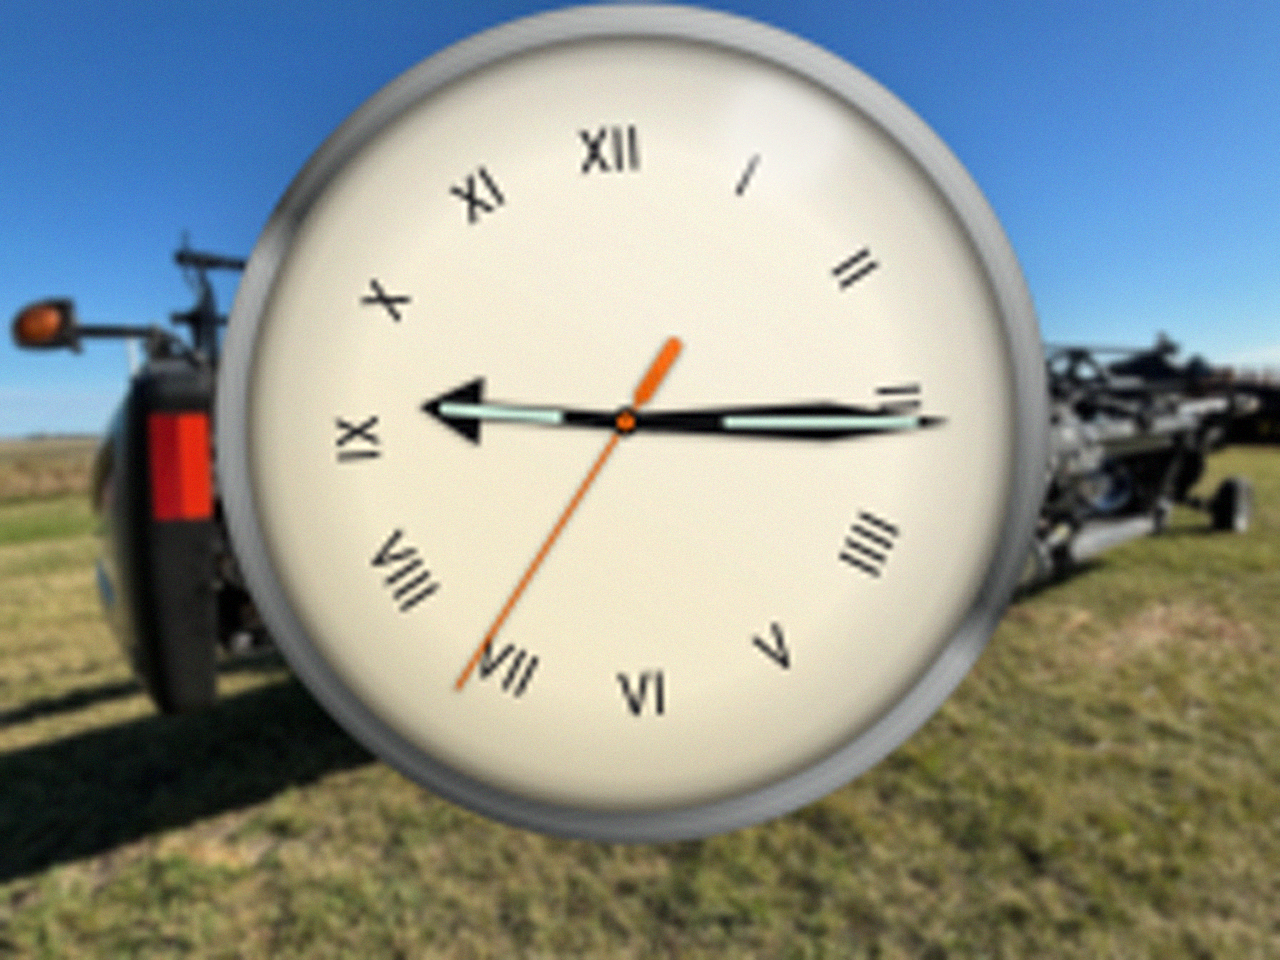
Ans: 9:15:36
